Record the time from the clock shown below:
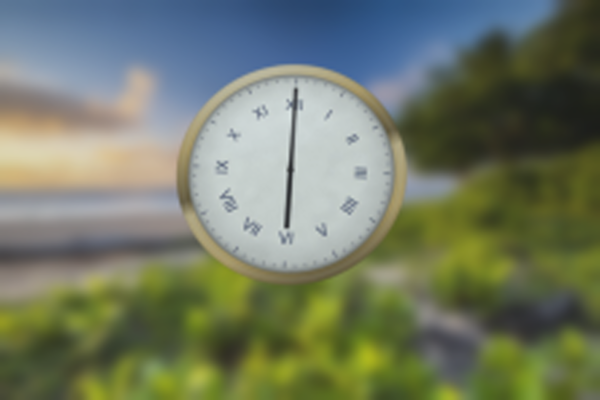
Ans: 6:00
